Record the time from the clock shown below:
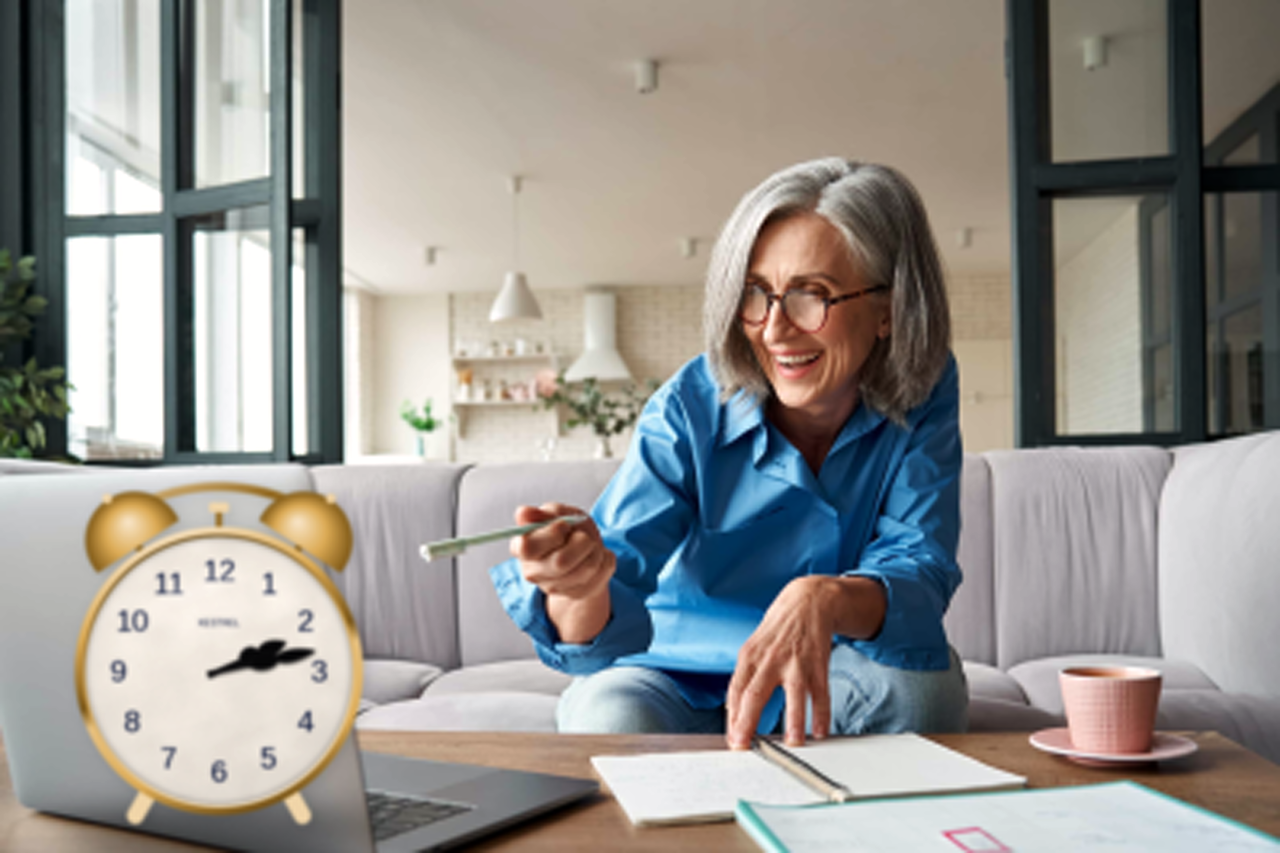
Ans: 2:13
